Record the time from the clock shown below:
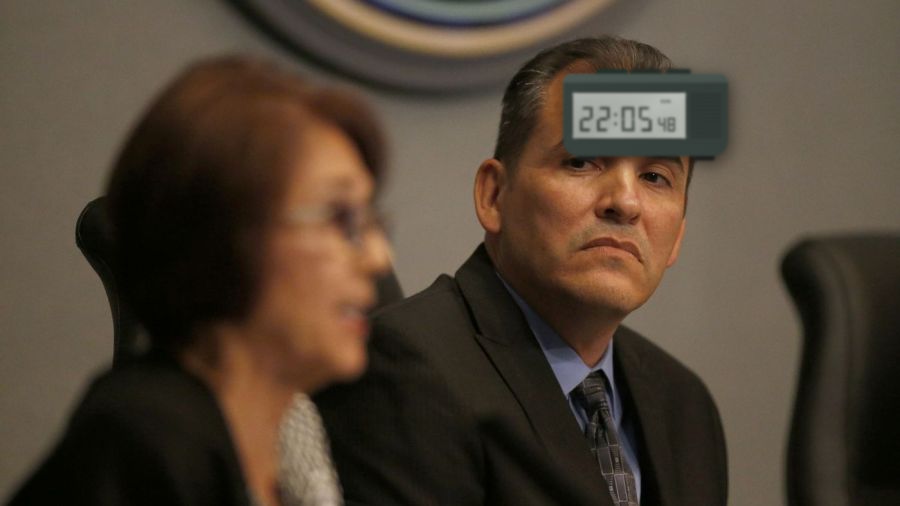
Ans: 22:05:48
